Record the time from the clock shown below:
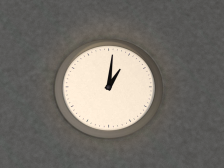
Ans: 1:01
